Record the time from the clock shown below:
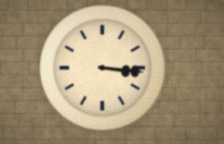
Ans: 3:16
